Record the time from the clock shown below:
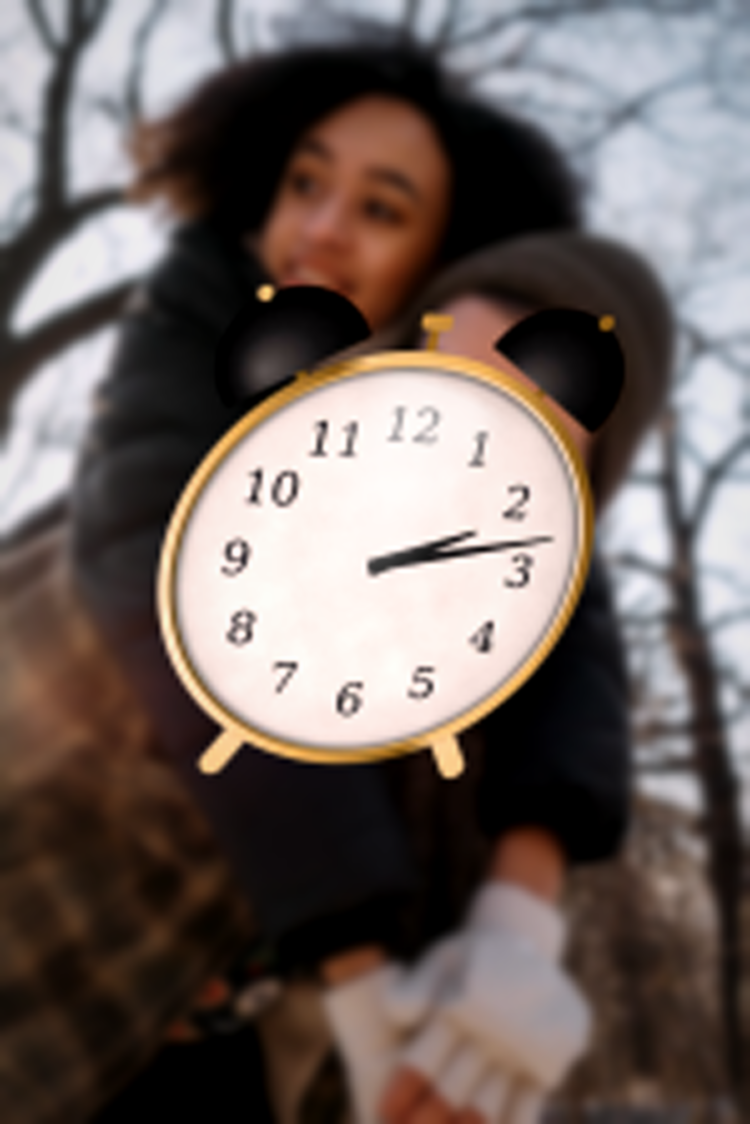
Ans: 2:13
